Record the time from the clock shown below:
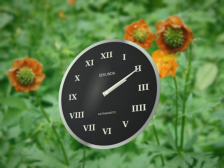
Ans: 2:10
